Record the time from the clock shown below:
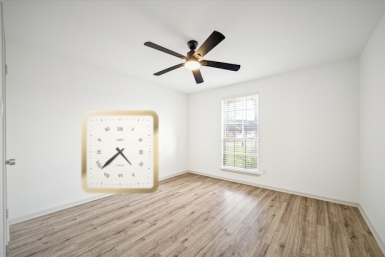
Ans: 4:38
